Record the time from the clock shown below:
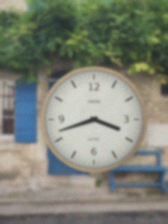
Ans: 3:42
